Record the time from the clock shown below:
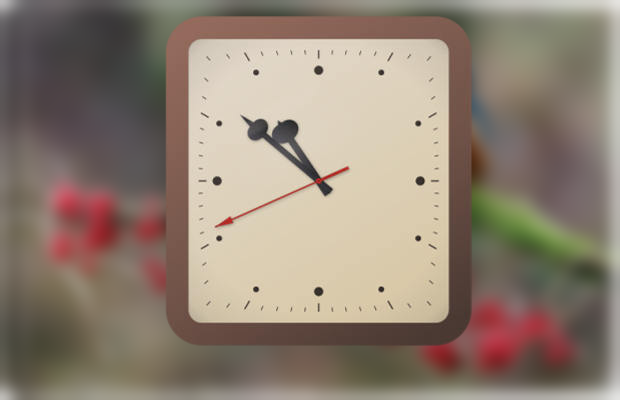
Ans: 10:51:41
